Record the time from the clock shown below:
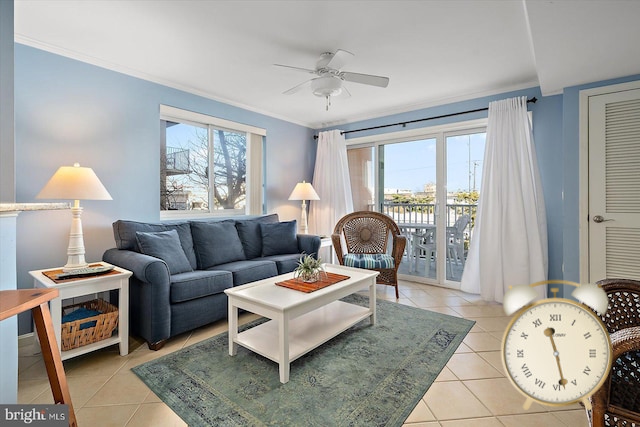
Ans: 11:28
